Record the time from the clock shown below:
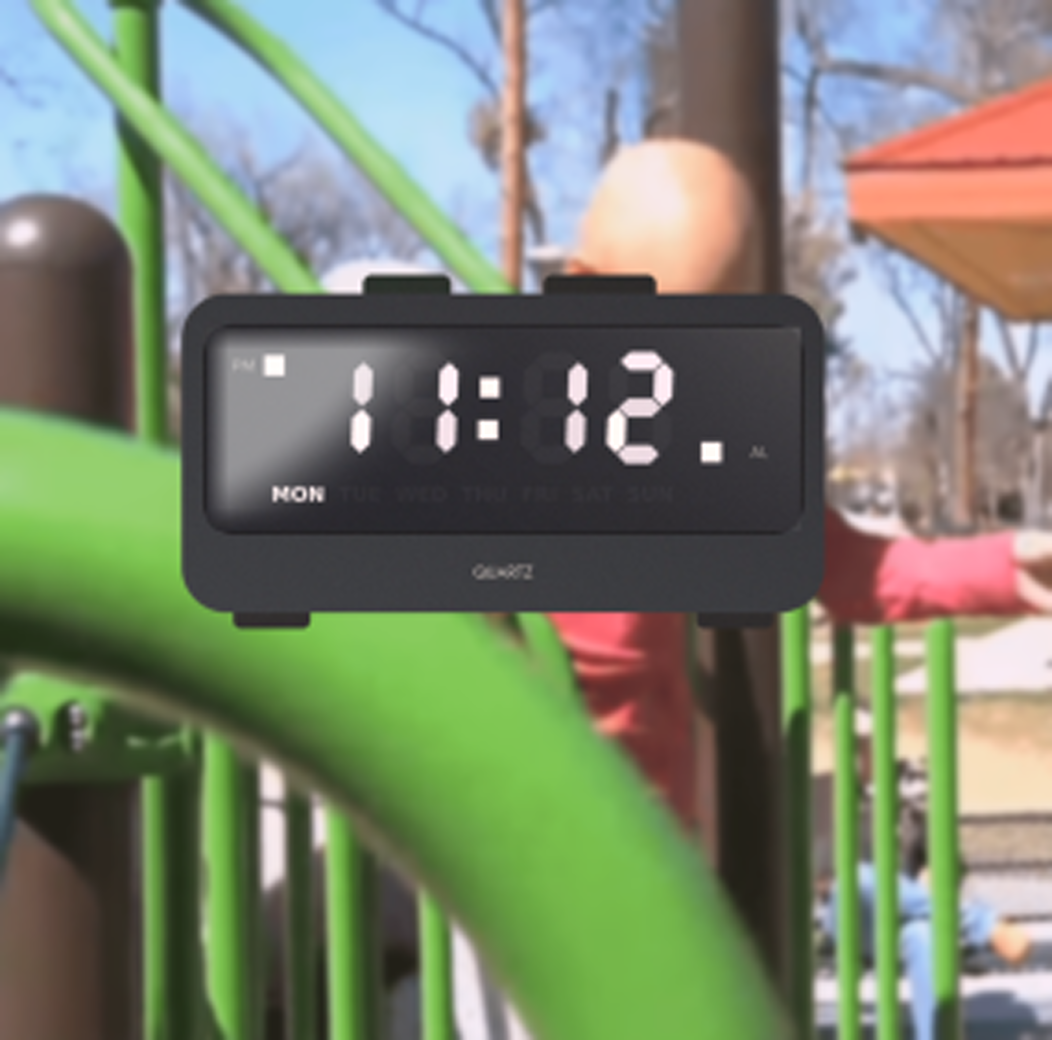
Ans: 11:12
